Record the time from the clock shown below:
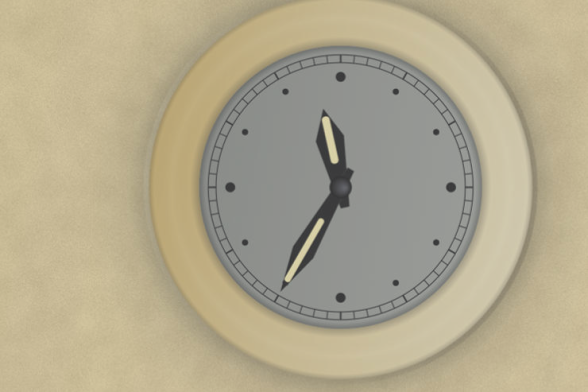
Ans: 11:35
